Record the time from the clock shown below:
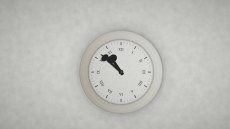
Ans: 10:52
